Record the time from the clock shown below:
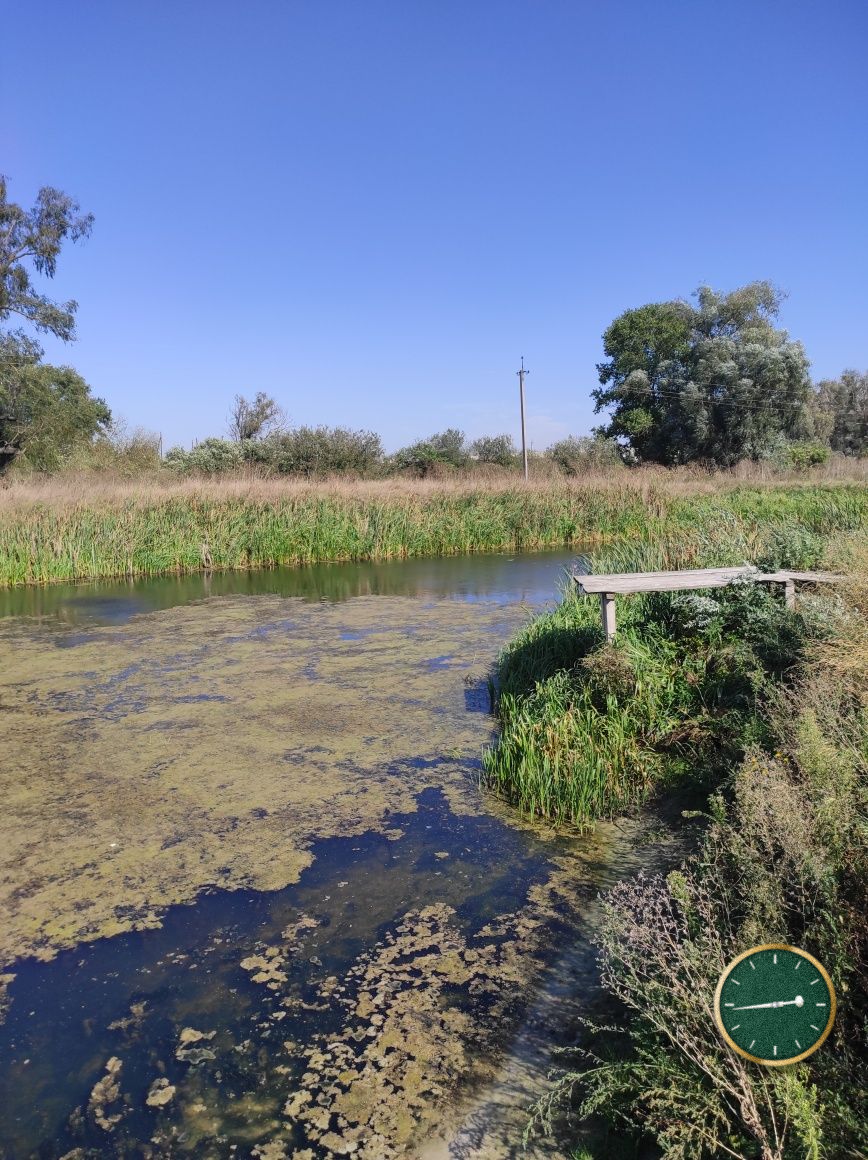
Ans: 2:44
